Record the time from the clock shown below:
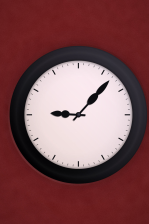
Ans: 9:07
